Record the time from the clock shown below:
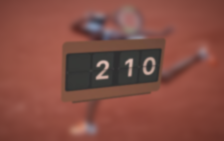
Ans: 2:10
